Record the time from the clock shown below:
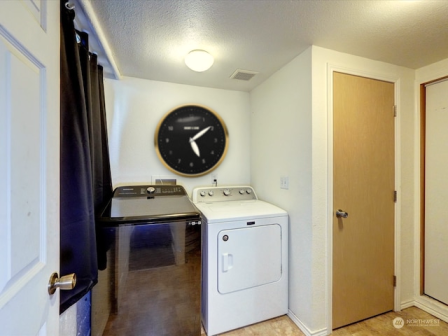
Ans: 5:09
